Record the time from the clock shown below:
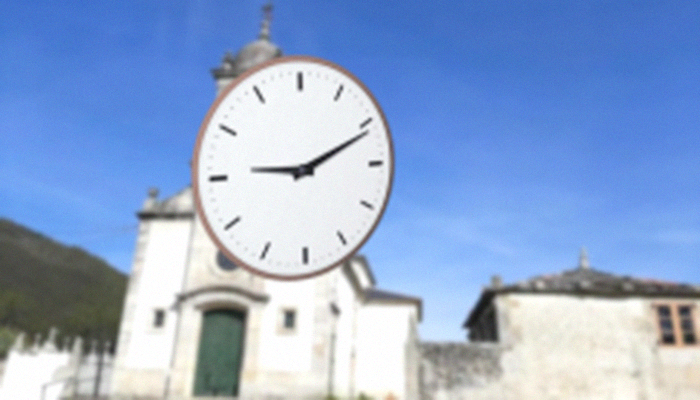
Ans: 9:11
